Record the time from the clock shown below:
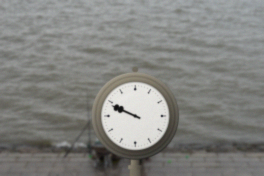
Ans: 9:49
